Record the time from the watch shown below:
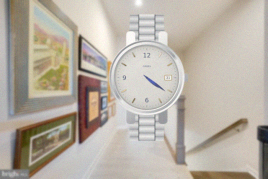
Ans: 4:21
